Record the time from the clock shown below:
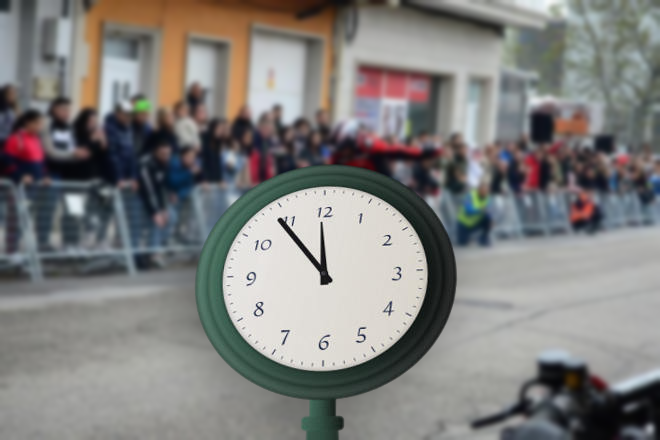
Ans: 11:54
